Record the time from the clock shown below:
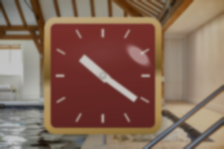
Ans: 10:21
